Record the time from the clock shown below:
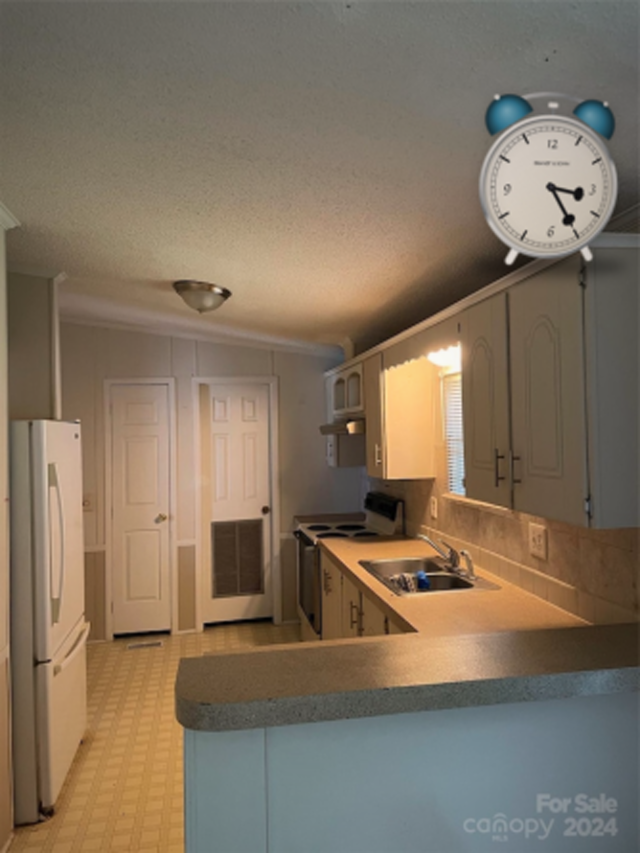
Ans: 3:25
